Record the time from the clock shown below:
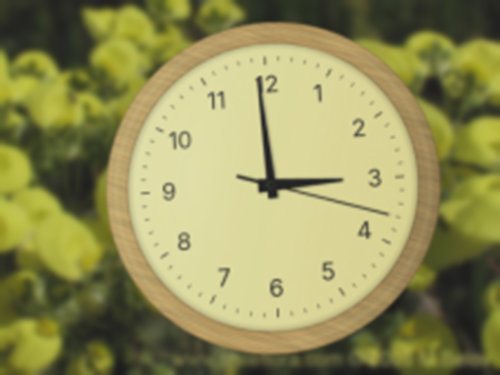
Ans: 2:59:18
